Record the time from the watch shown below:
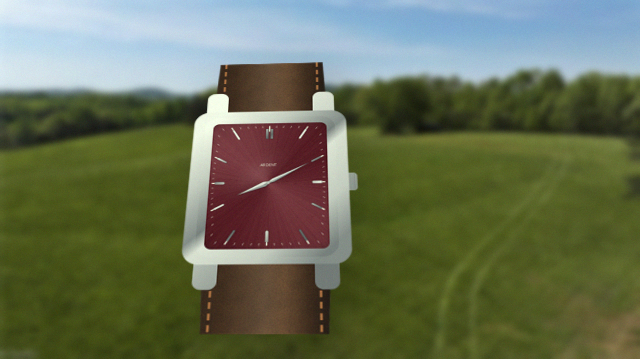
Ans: 8:10
